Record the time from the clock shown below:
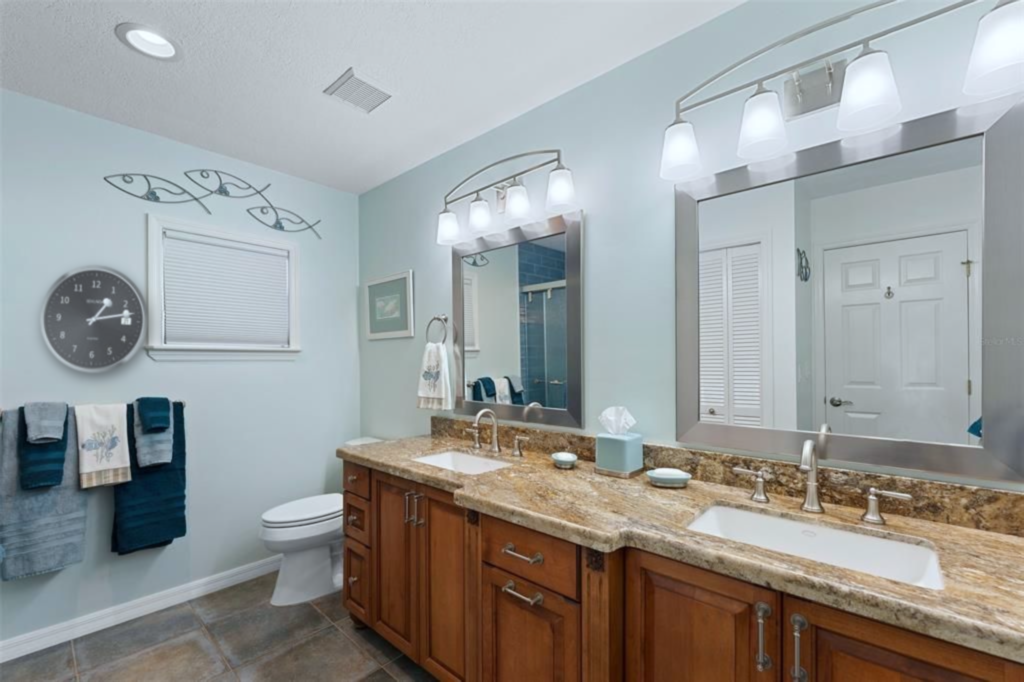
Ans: 1:13
